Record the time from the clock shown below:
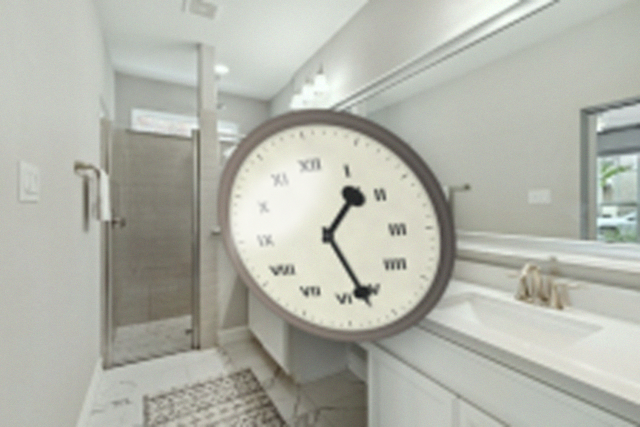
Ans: 1:27
